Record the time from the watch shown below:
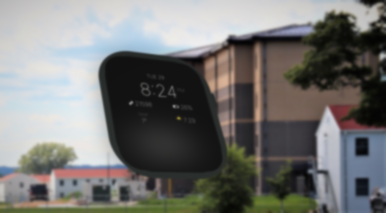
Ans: 8:24
